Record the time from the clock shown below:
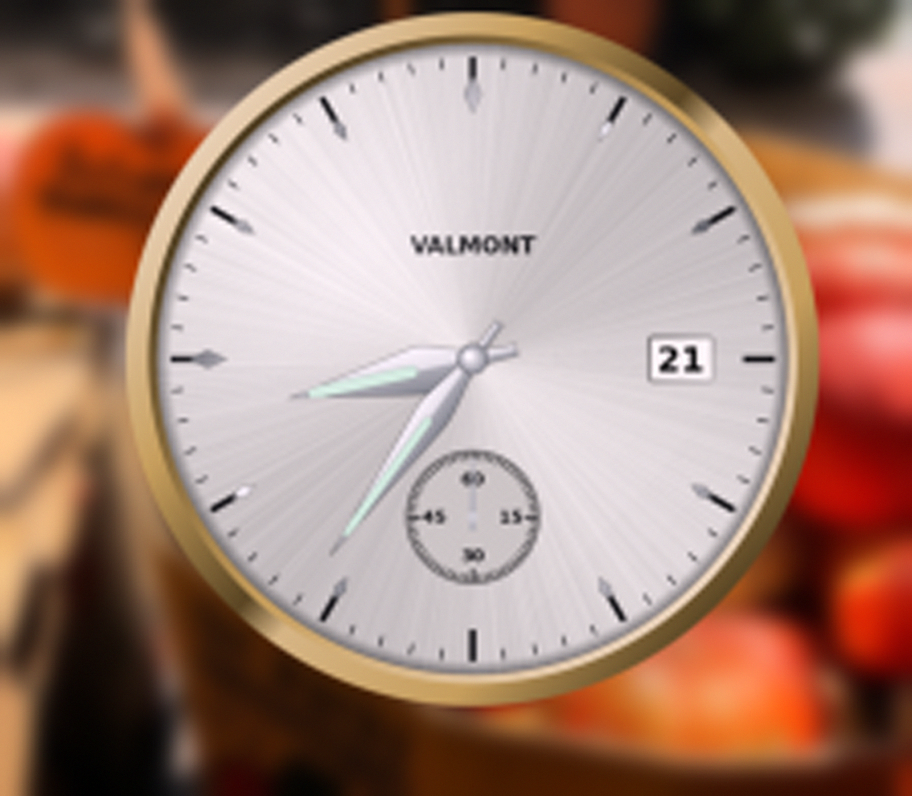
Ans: 8:36
